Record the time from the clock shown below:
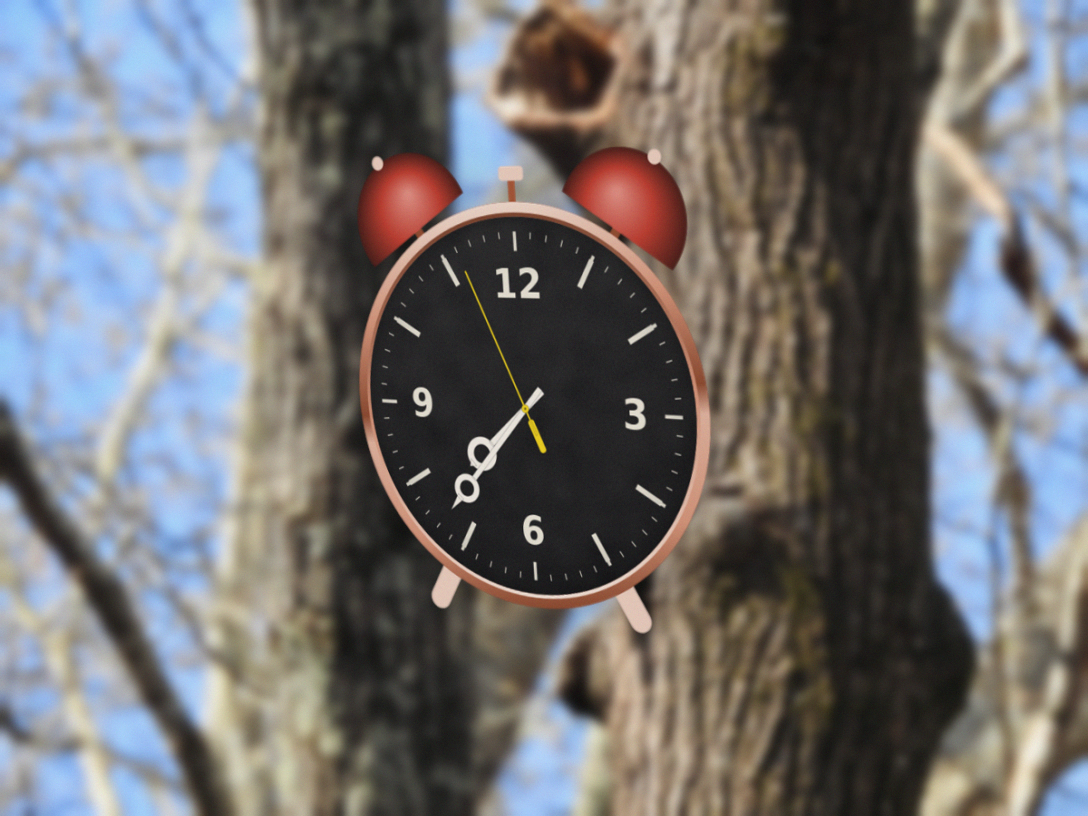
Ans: 7:36:56
